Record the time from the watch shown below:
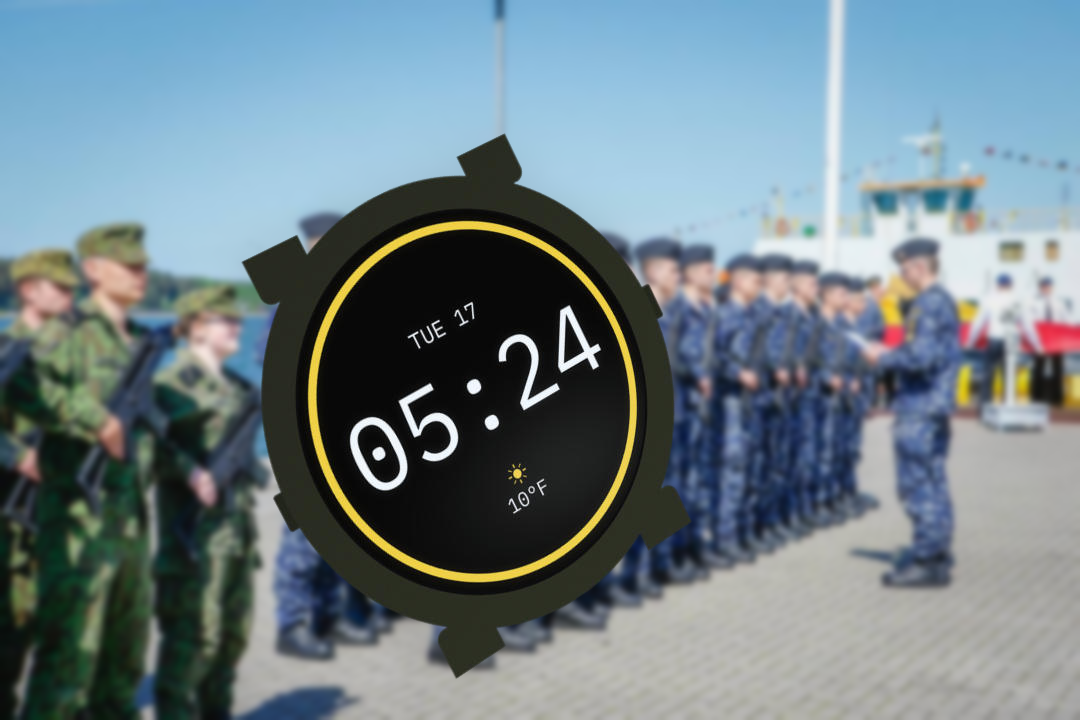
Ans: 5:24
